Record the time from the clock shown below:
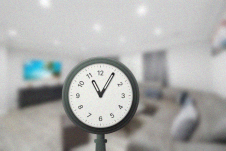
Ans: 11:05
